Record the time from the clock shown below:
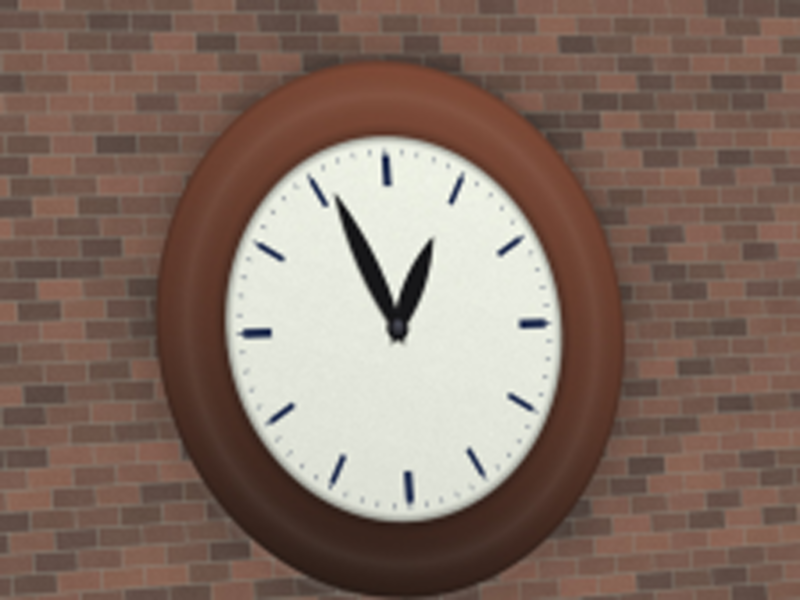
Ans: 12:56
